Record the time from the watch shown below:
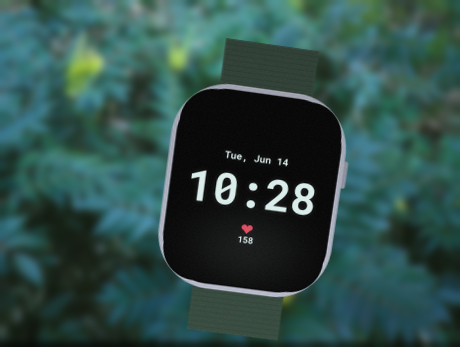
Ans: 10:28
